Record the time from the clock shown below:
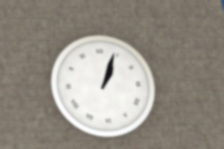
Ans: 1:04
